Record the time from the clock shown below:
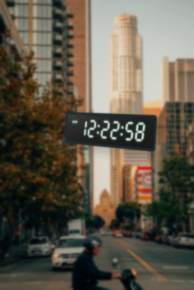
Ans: 12:22:58
